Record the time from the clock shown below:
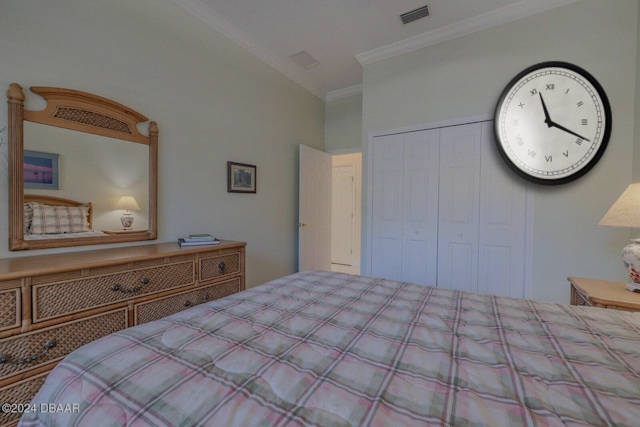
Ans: 11:19
